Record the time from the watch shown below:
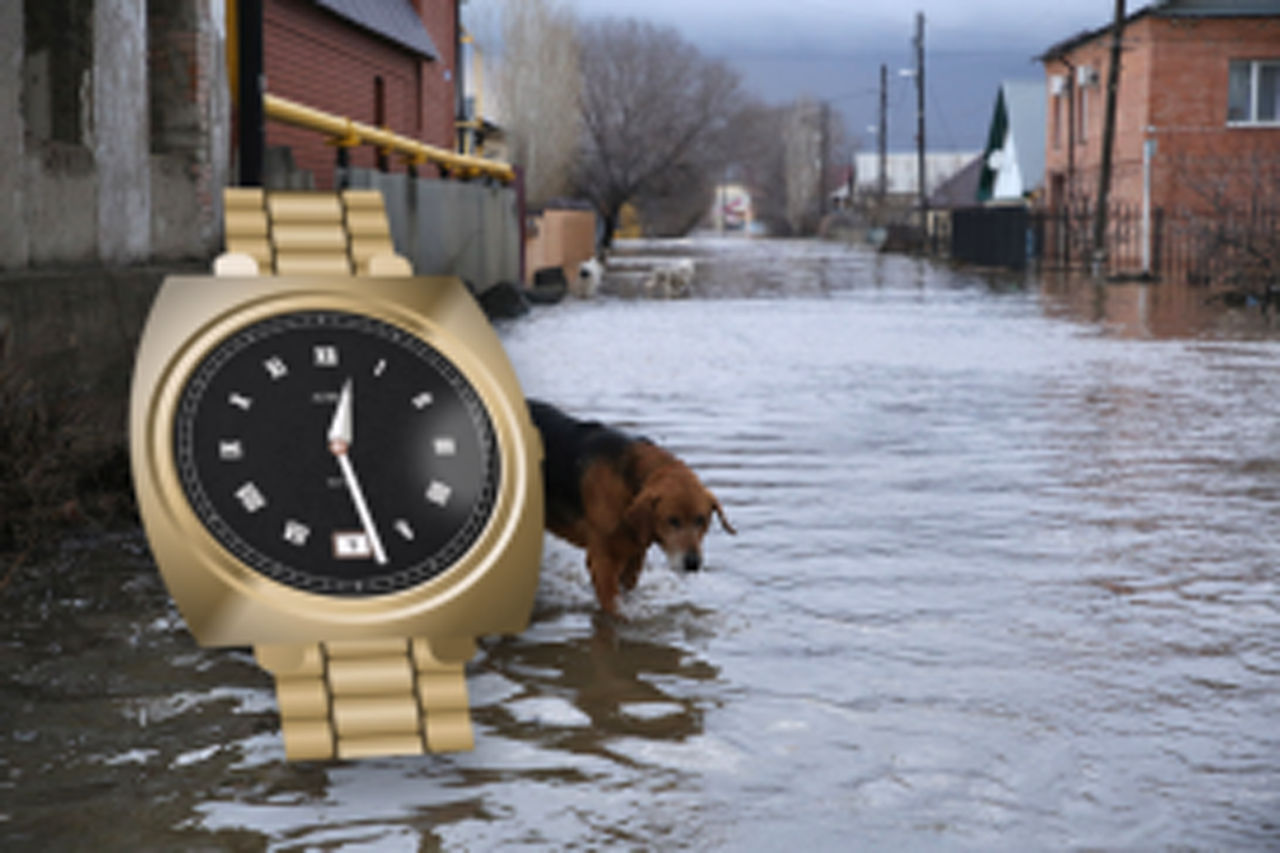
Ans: 12:28
